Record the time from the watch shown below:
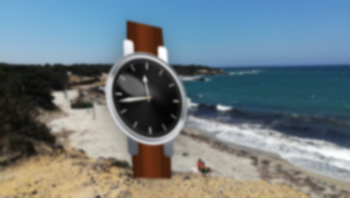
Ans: 11:43
